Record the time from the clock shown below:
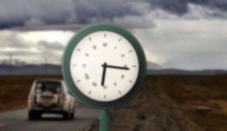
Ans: 6:16
